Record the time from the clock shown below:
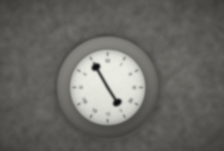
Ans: 4:55
